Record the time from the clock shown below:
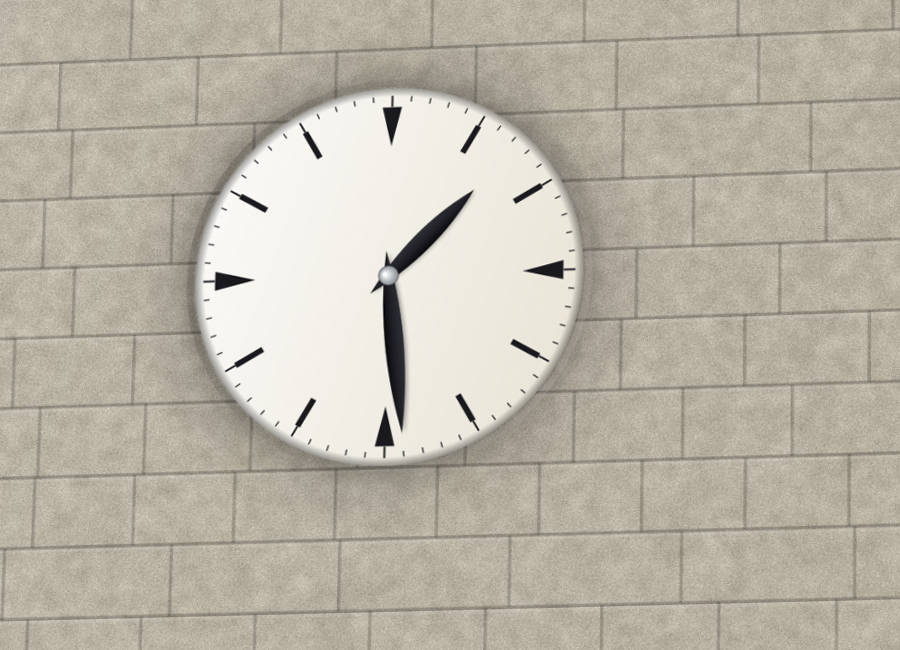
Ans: 1:29
